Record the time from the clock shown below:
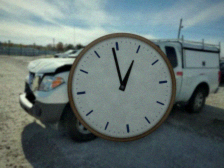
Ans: 12:59
